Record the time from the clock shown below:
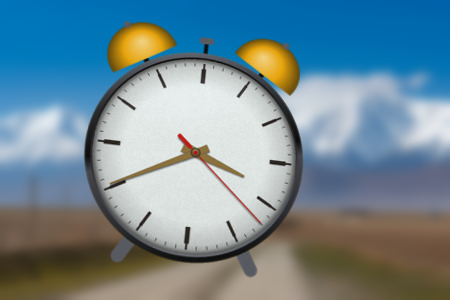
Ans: 3:40:22
